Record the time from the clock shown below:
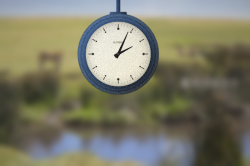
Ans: 2:04
